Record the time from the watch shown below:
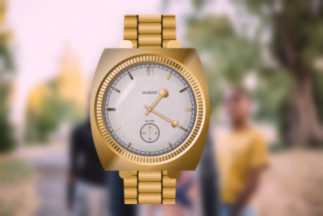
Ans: 1:20
